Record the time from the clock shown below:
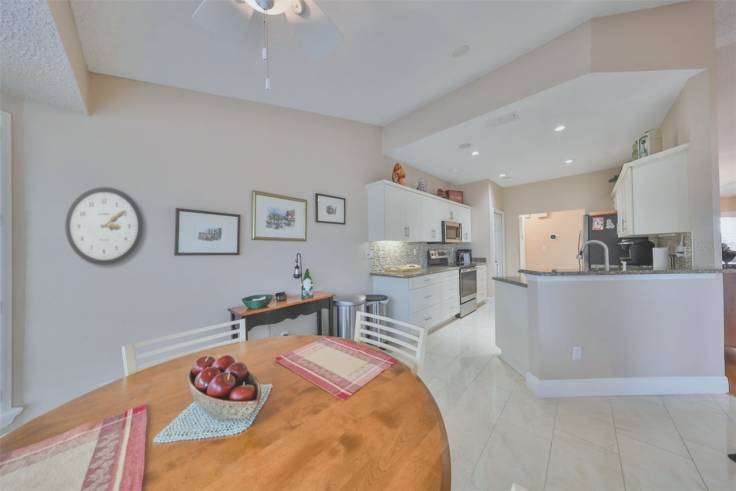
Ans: 3:09
